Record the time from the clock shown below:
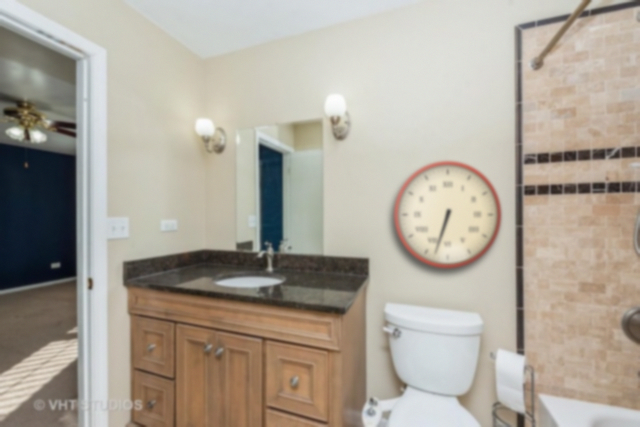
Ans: 6:33
